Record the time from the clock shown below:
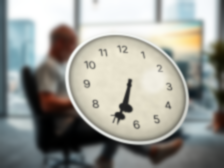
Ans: 6:34
